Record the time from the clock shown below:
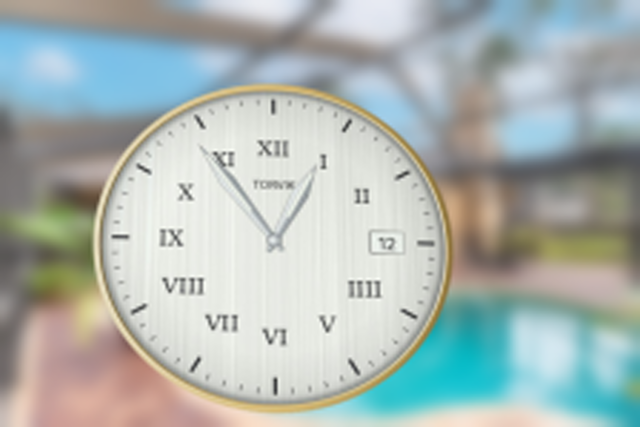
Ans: 12:54
